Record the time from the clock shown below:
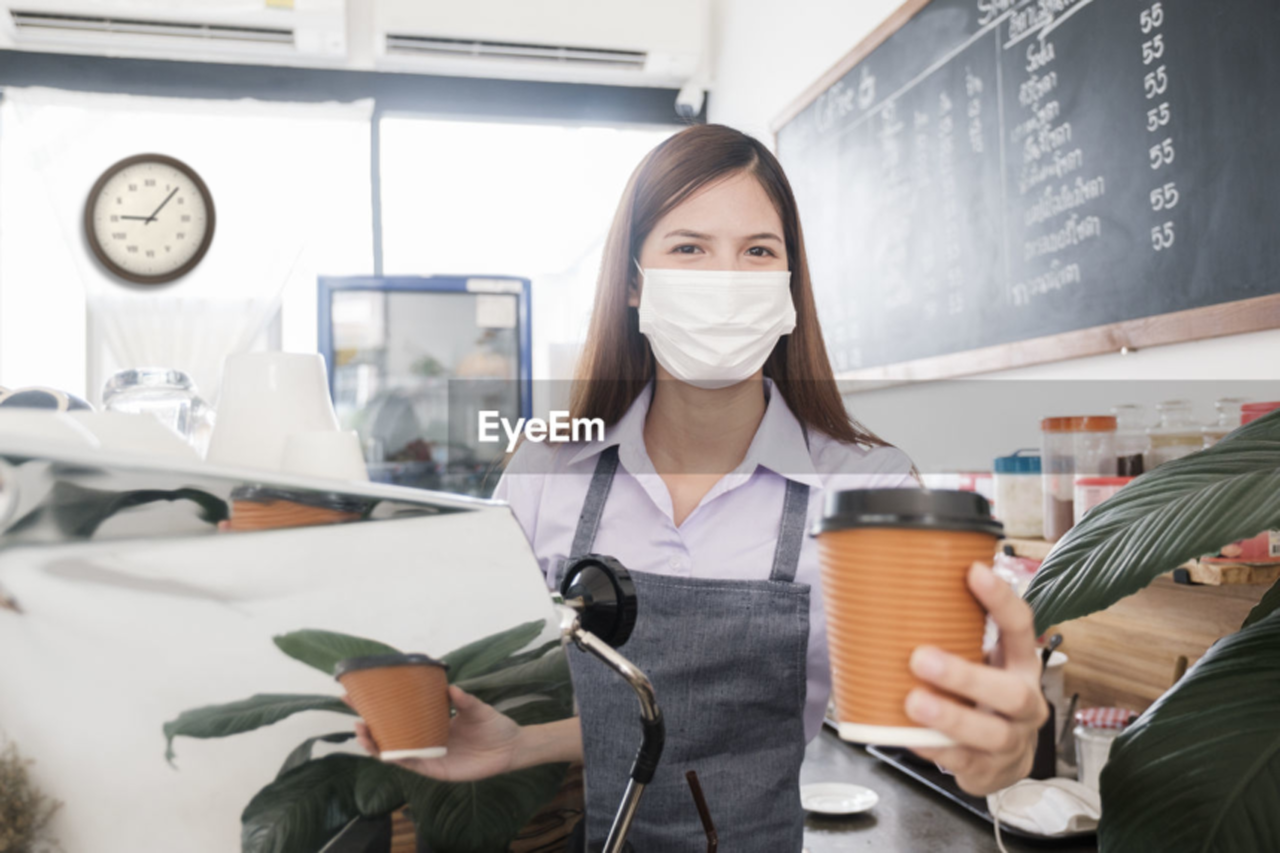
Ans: 9:07
